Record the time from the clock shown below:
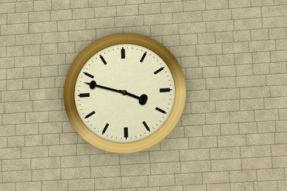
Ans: 3:48
